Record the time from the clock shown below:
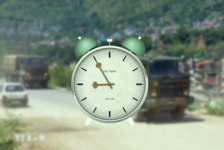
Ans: 8:55
